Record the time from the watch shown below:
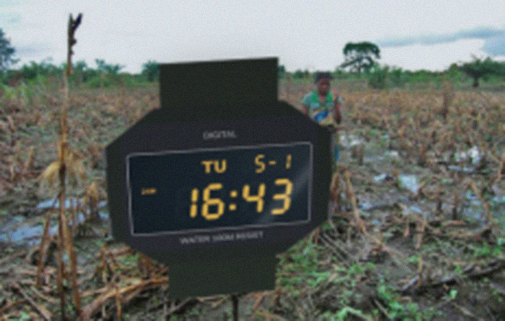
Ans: 16:43
